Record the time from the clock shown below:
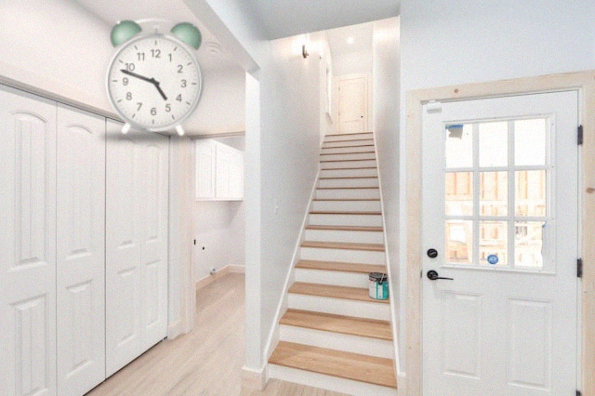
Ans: 4:48
